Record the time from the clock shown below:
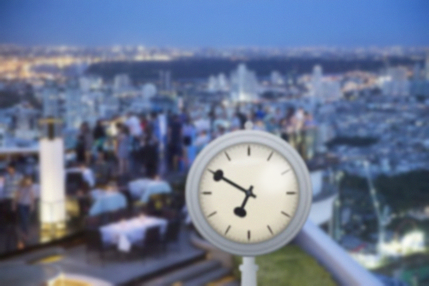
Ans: 6:50
